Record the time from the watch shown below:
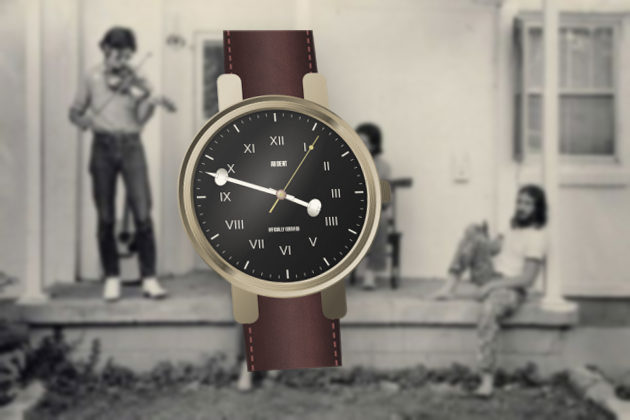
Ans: 3:48:06
